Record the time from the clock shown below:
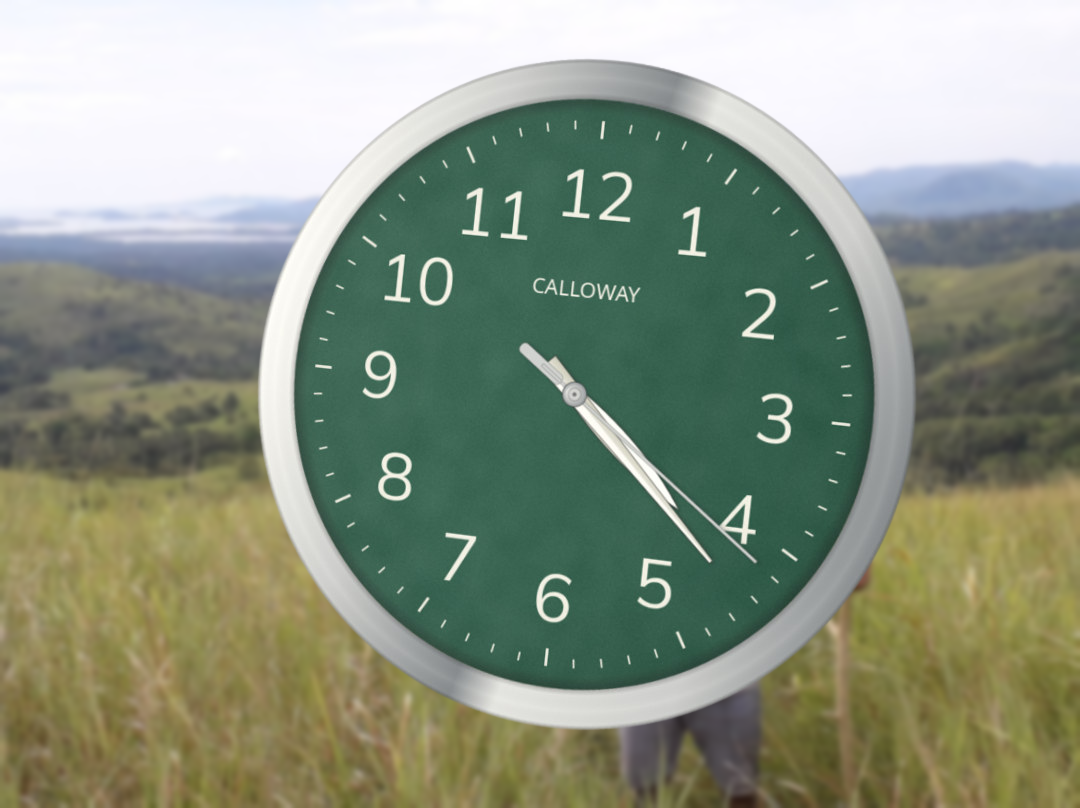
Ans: 4:22:21
